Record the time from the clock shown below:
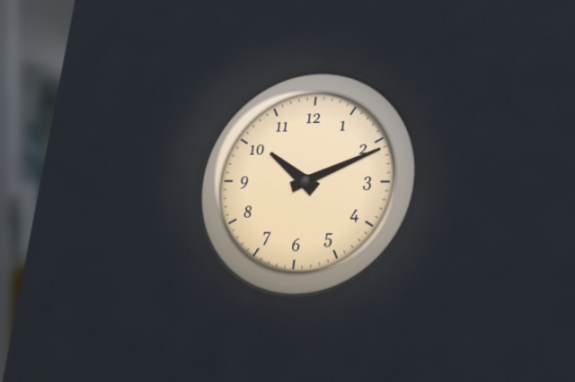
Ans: 10:11
